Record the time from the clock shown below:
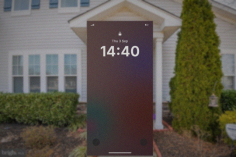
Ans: 14:40
